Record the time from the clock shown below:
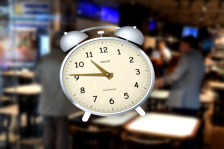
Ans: 10:46
